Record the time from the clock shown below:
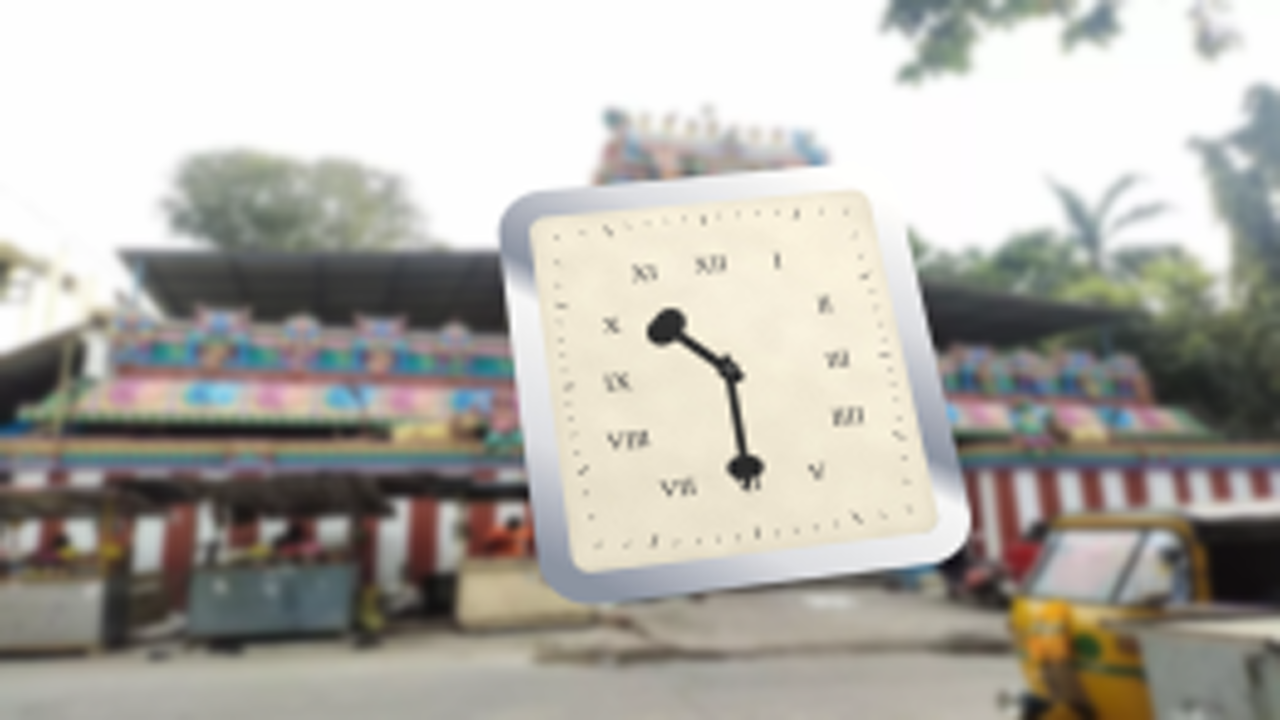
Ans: 10:30
